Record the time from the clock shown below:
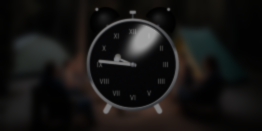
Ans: 9:46
